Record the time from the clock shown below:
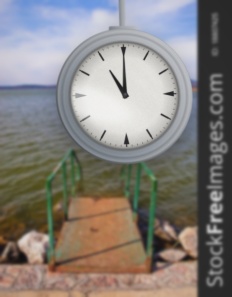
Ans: 11:00
